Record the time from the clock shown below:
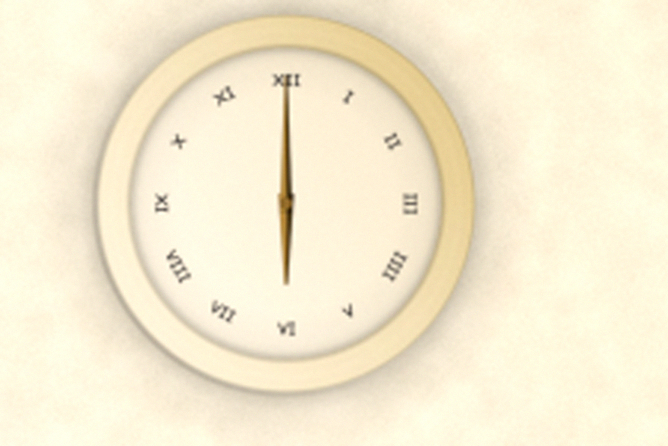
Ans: 6:00
